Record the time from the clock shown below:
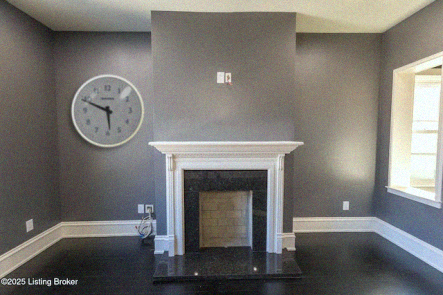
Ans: 5:49
